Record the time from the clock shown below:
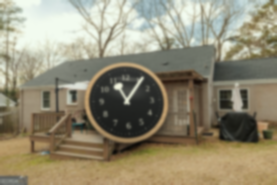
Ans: 11:06
